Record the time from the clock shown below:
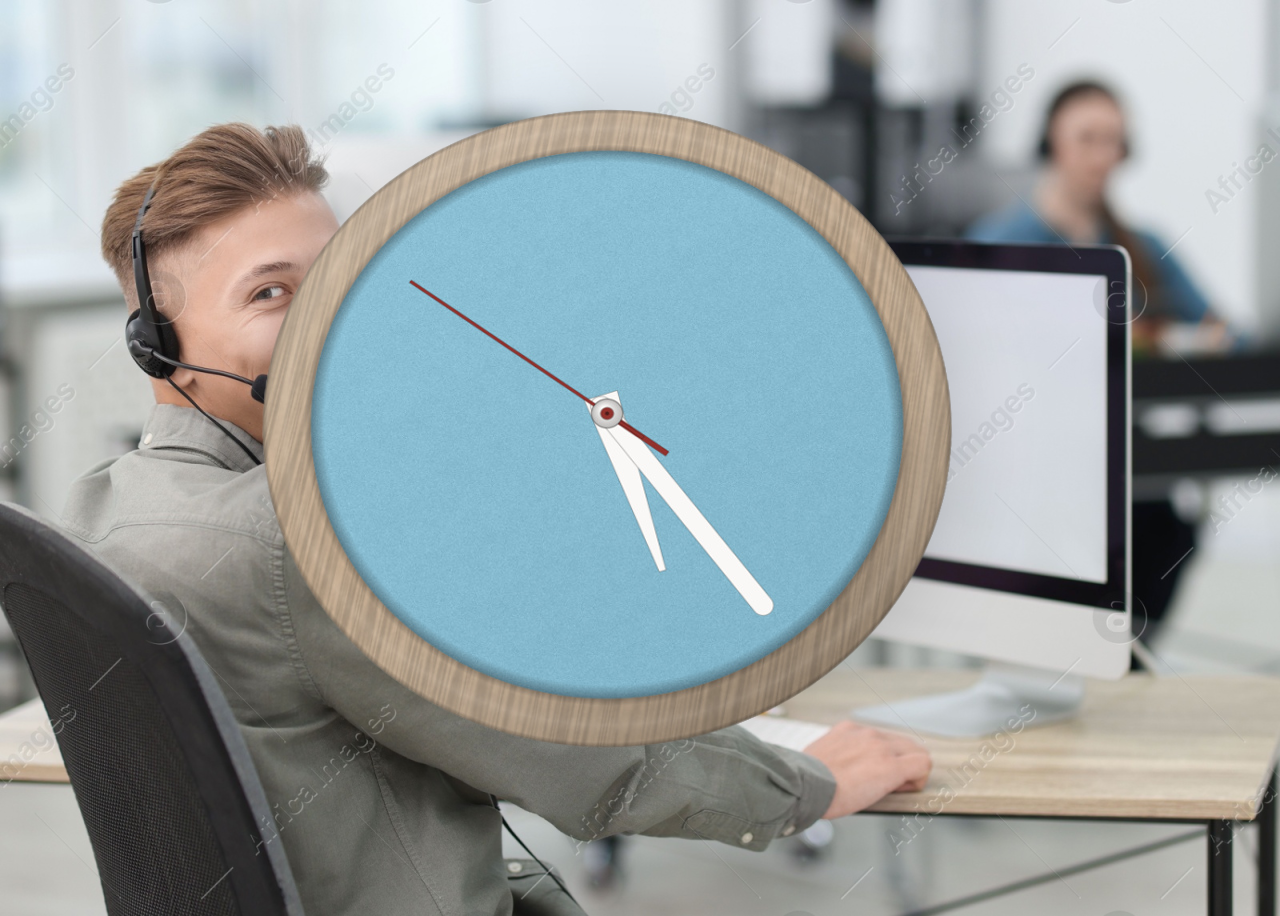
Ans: 5:23:51
